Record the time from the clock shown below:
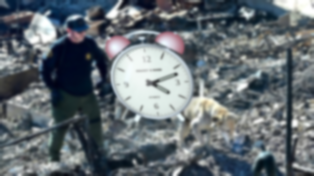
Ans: 4:12
